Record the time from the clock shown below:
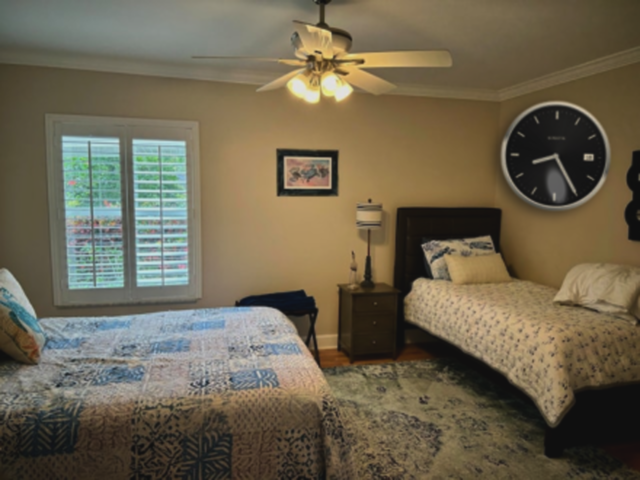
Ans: 8:25
